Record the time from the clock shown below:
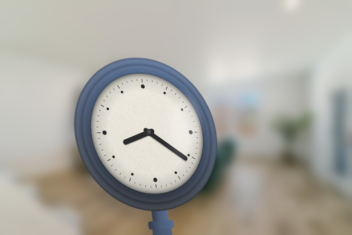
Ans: 8:21
